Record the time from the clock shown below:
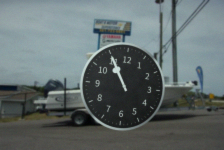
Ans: 10:55
